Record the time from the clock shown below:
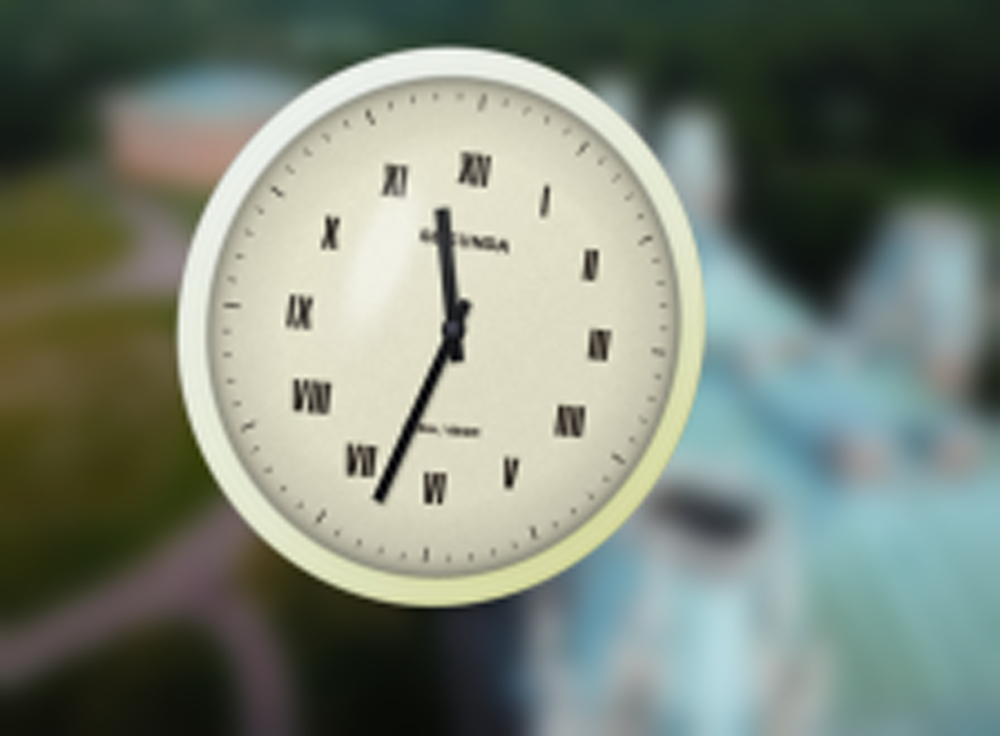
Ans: 11:33
